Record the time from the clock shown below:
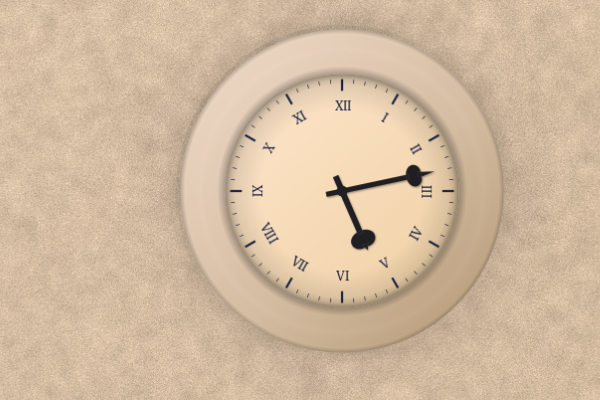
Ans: 5:13
